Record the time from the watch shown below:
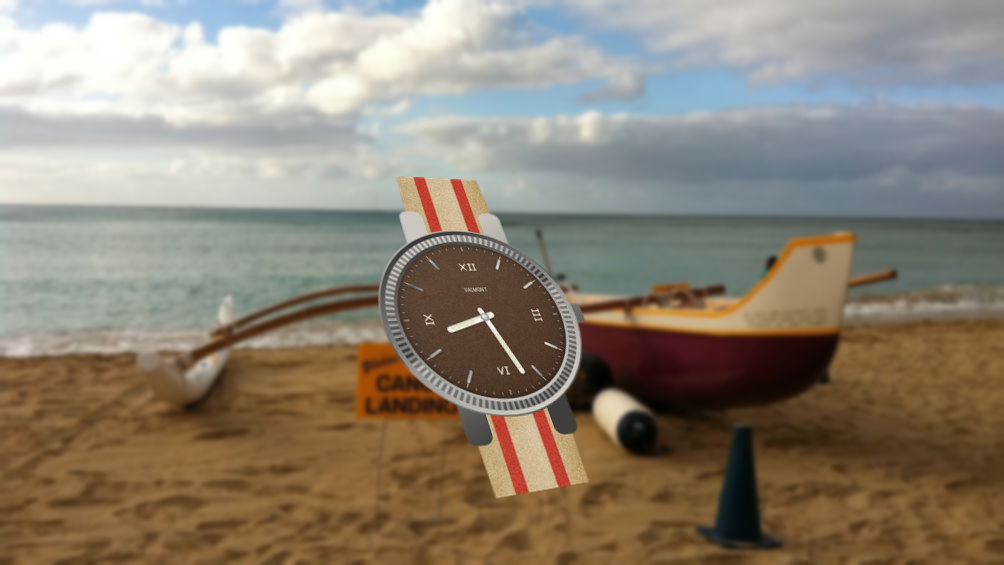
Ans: 8:27
